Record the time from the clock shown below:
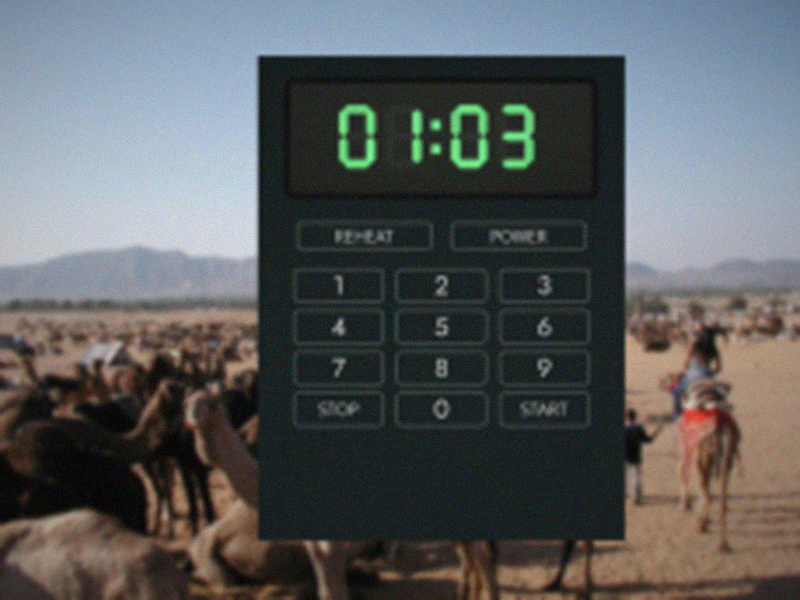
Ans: 1:03
